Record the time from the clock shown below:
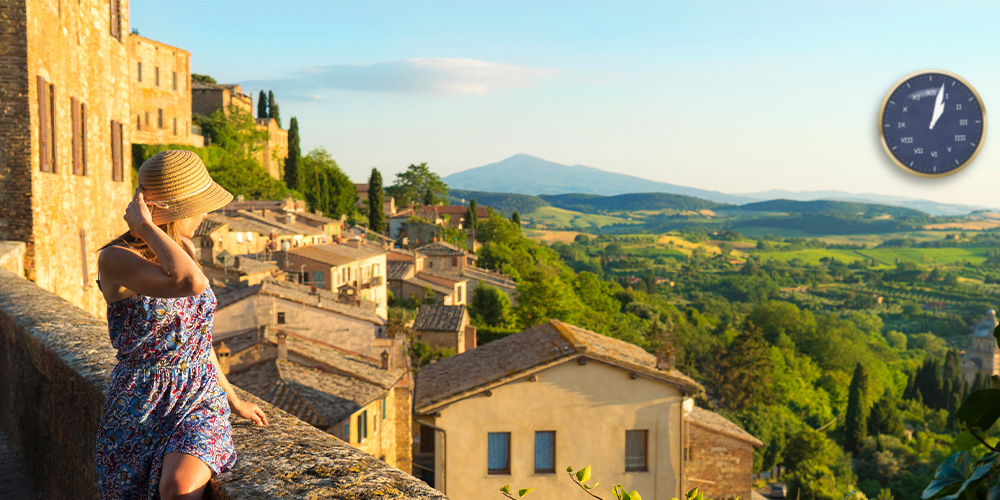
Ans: 1:03
